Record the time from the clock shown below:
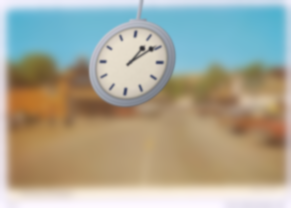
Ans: 1:09
